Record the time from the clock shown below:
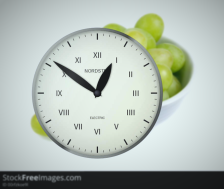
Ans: 12:51
